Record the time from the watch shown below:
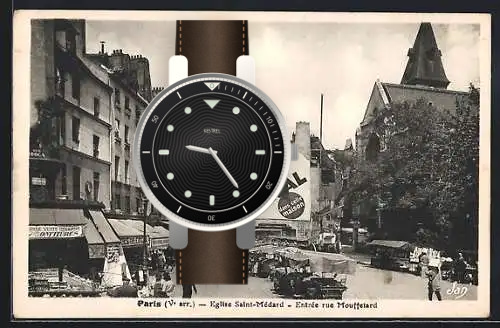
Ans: 9:24
